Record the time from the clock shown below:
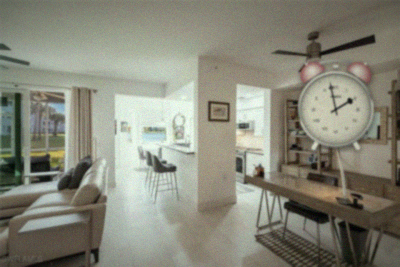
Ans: 1:58
